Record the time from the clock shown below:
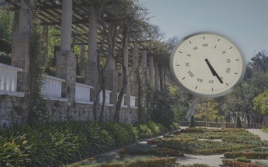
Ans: 5:26
